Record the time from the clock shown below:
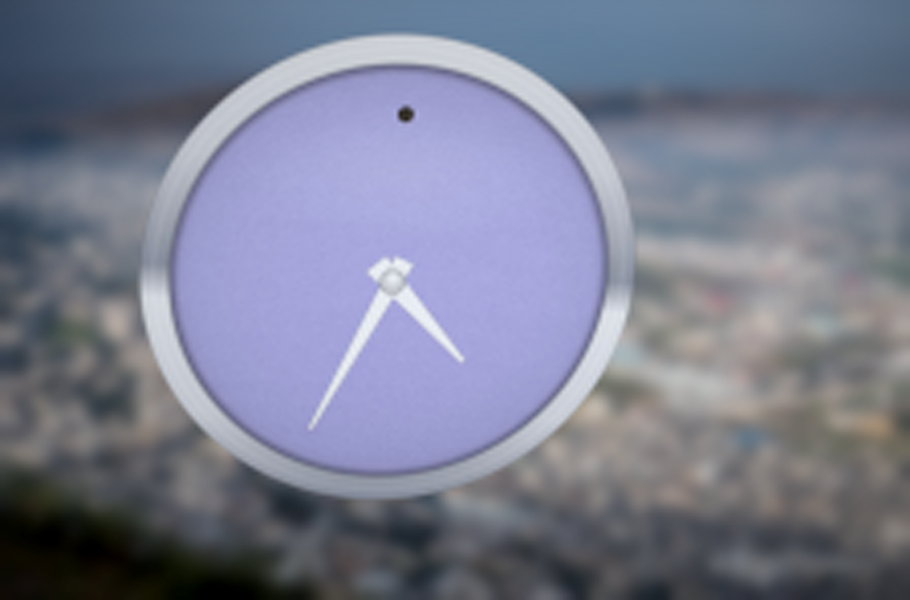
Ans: 4:34
